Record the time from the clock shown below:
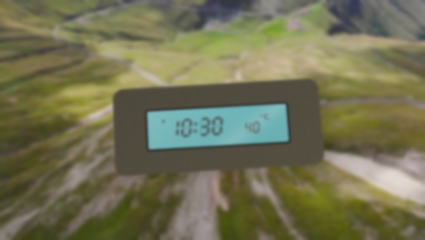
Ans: 10:30
